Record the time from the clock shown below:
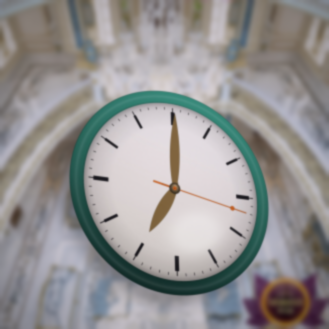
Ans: 7:00:17
